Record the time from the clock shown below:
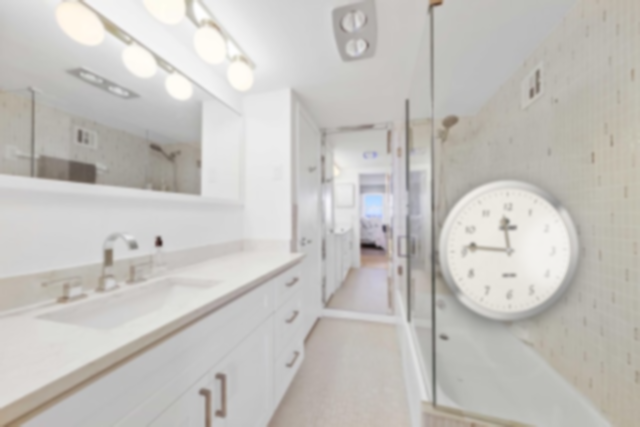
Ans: 11:46
